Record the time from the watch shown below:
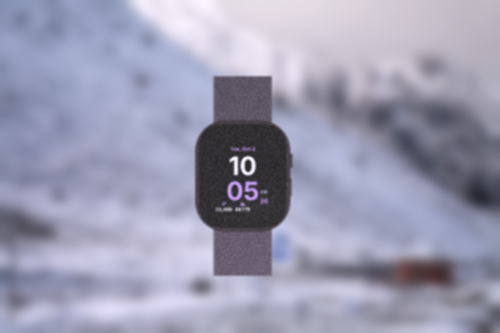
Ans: 10:05
